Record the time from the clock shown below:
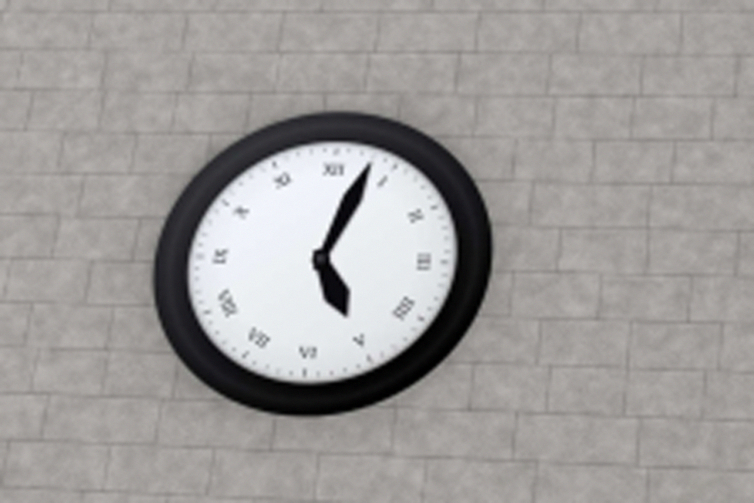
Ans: 5:03
